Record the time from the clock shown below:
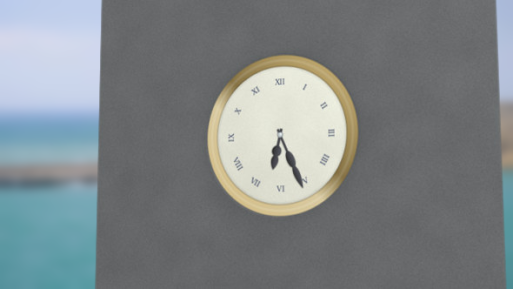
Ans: 6:26
